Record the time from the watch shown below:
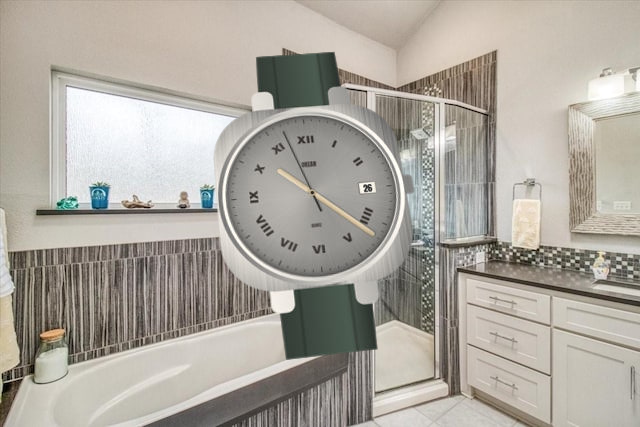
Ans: 10:21:57
